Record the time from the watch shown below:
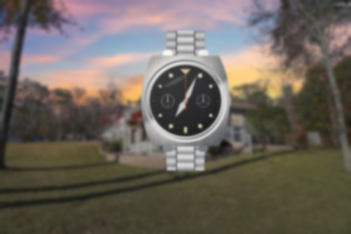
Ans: 7:04
